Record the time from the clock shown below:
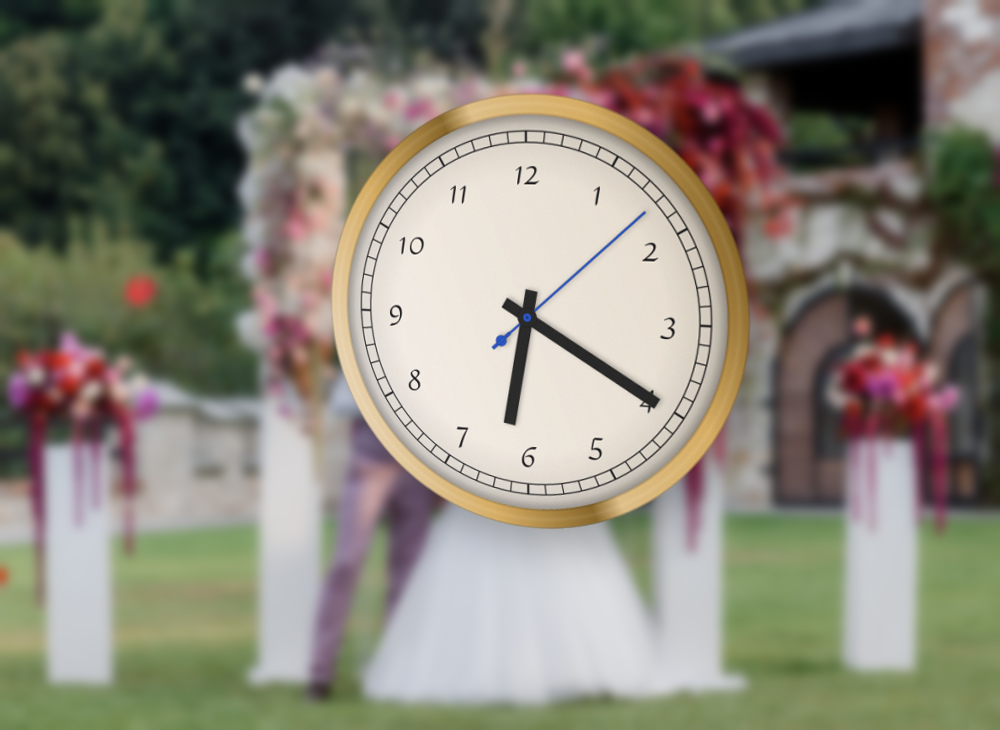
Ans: 6:20:08
